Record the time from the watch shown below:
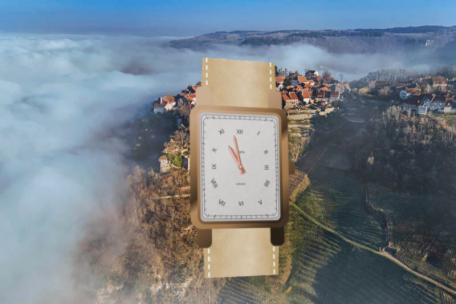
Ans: 10:58
